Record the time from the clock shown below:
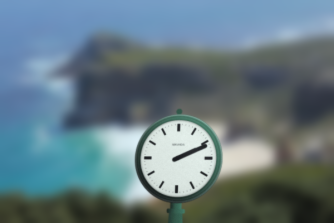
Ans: 2:11
